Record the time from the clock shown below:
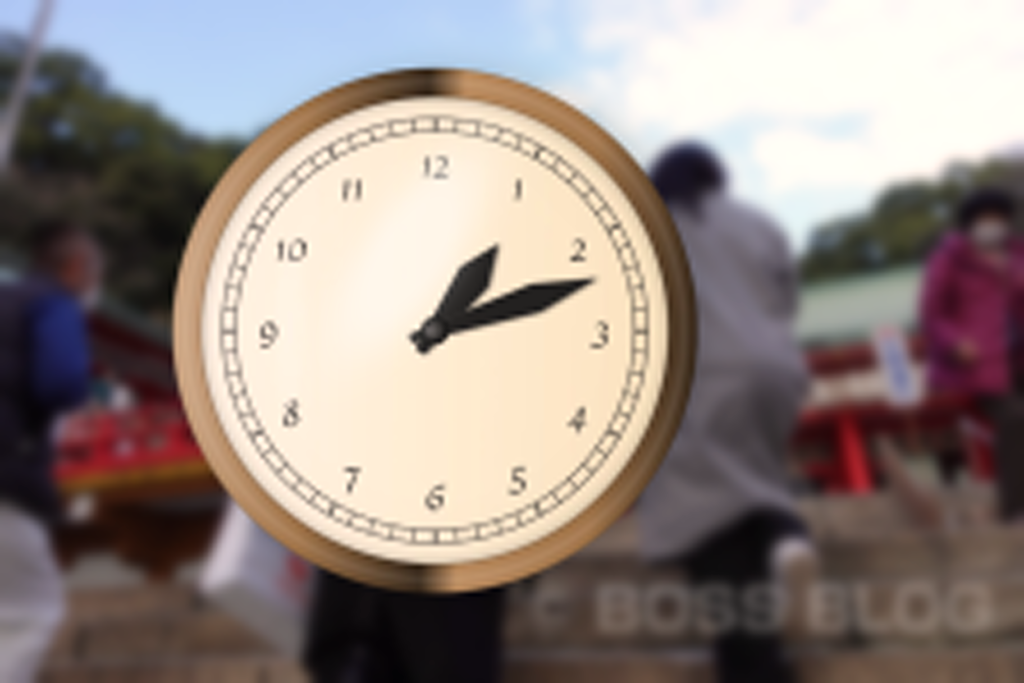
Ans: 1:12
